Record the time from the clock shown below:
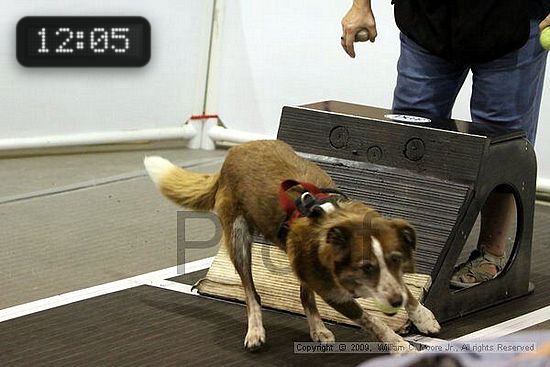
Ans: 12:05
